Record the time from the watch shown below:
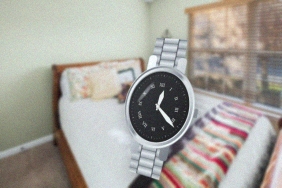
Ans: 12:21
